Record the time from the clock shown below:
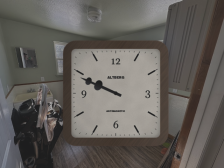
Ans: 9:49
